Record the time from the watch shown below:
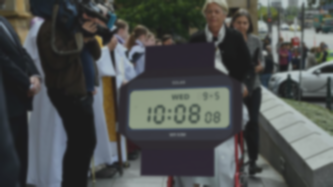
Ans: 10:08
